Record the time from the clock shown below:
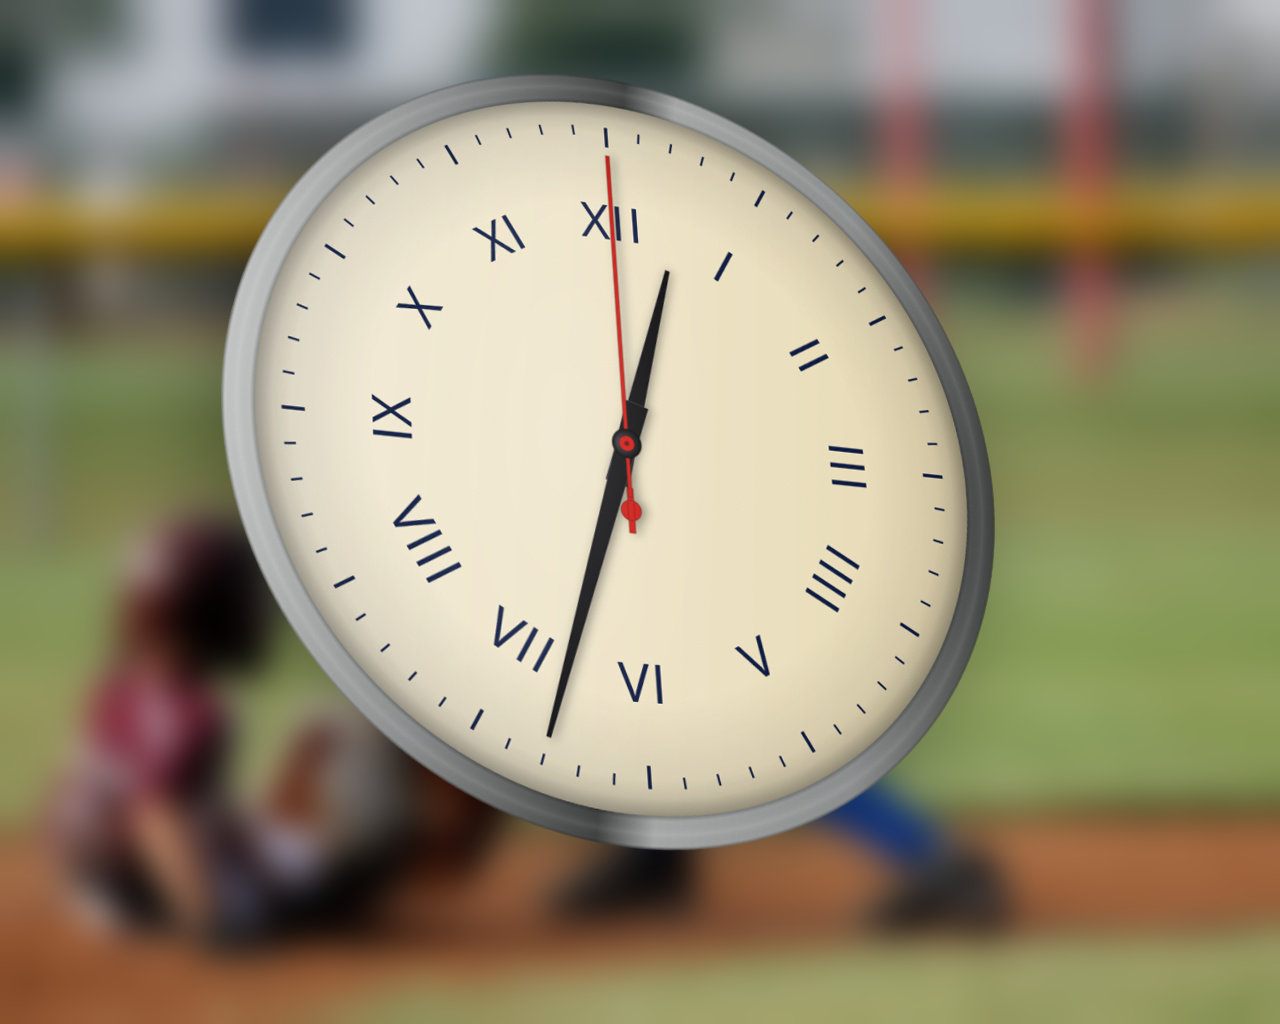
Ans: 12:33:00
